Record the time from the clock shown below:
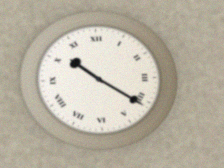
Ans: 10:21
